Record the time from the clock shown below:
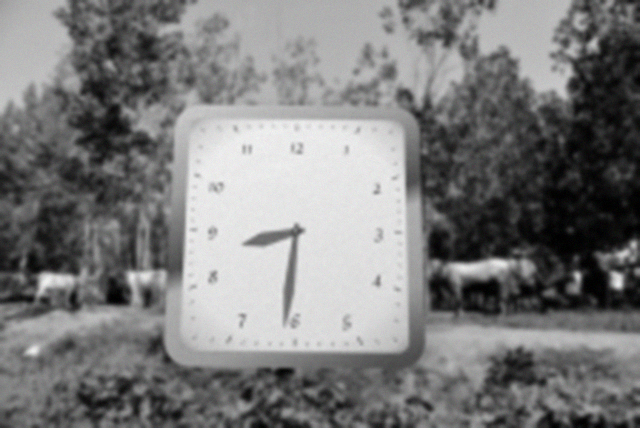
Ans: 8:31
